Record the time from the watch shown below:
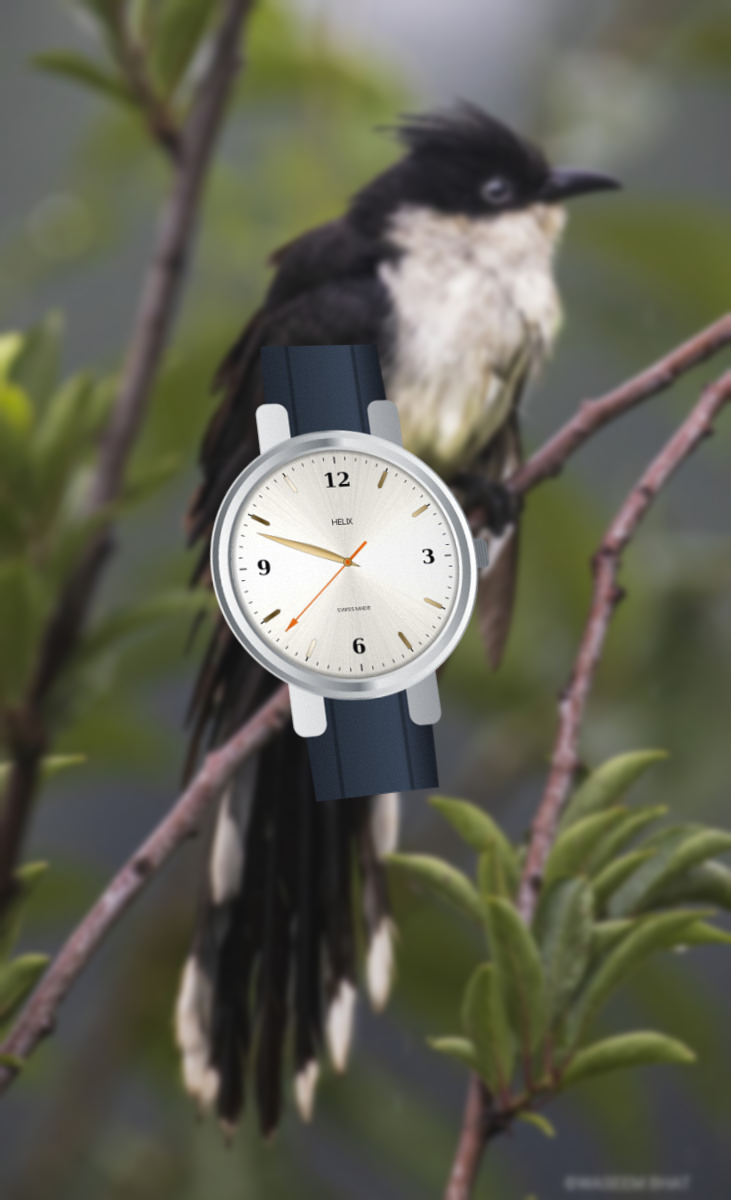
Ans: 9:48:38
